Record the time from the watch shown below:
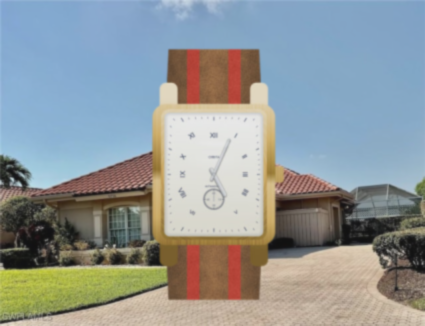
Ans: 5:04
